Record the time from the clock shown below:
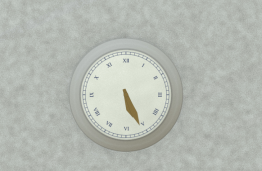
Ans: 5:26
